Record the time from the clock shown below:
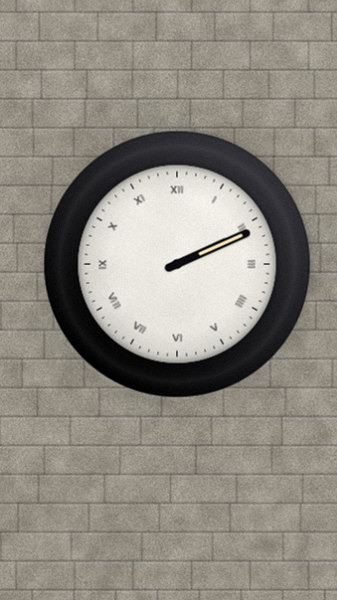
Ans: 2:11
